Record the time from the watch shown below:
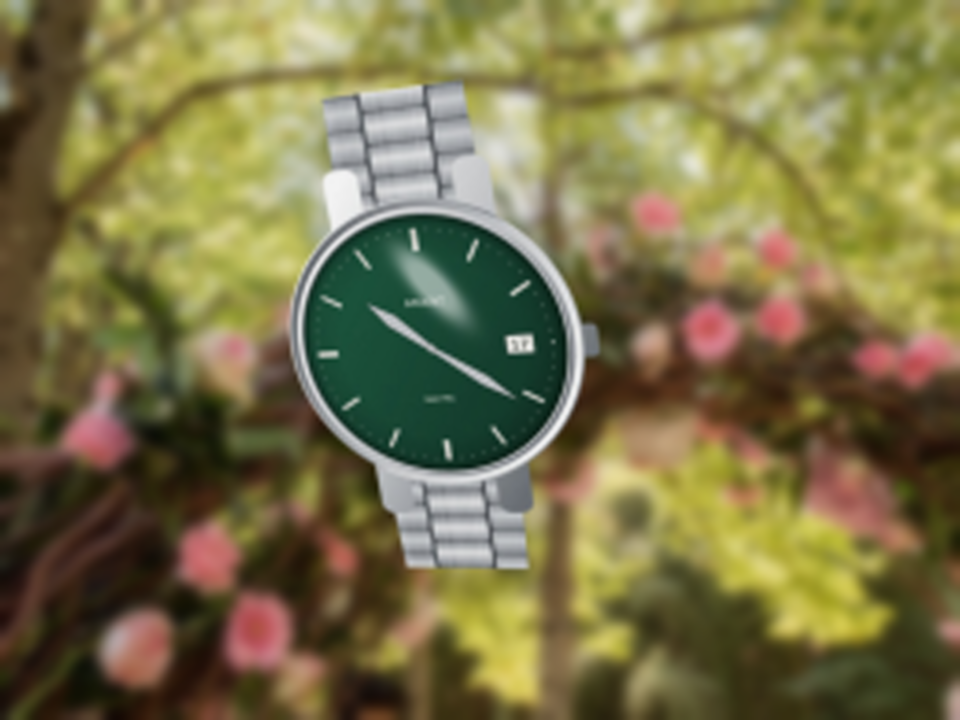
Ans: 10:21
